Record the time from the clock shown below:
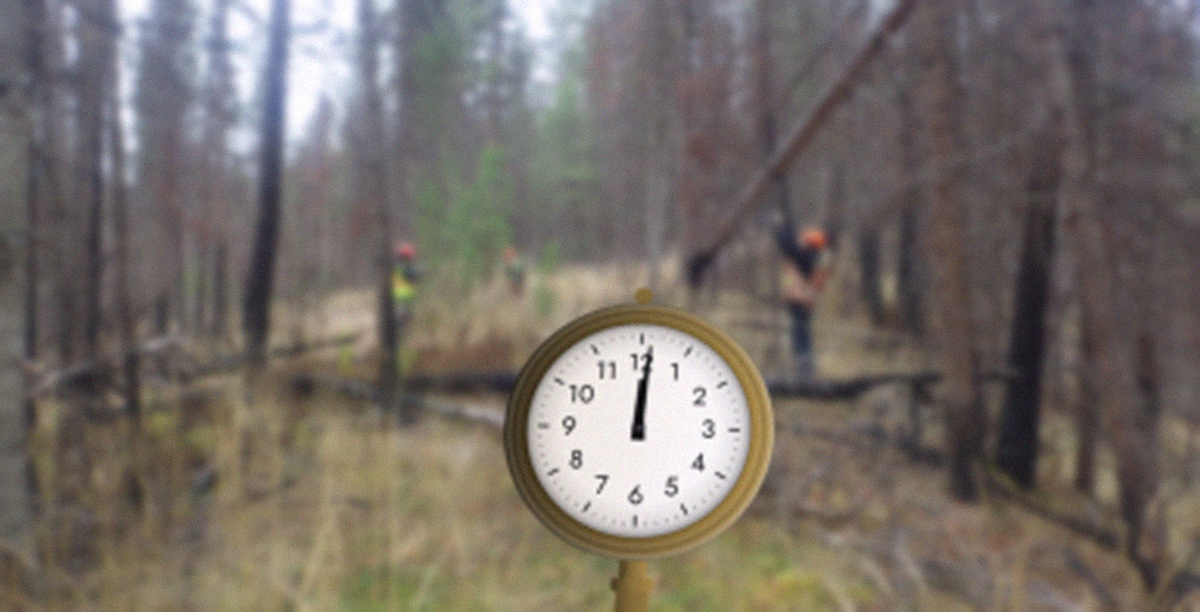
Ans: 12:01
